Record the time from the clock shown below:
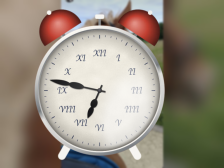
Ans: 6:47
